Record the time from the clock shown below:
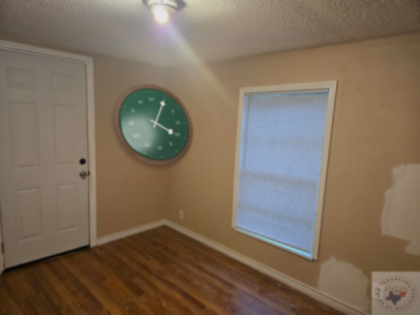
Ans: 4:05
